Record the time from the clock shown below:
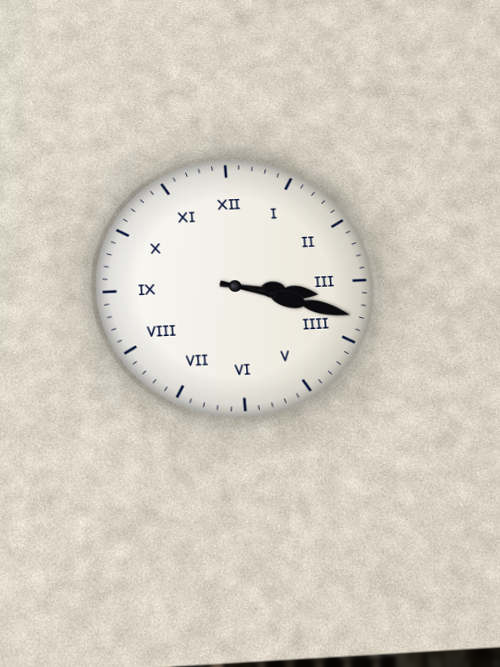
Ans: 3:18
